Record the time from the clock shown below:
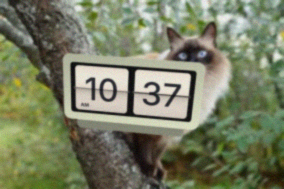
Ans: 10:37
